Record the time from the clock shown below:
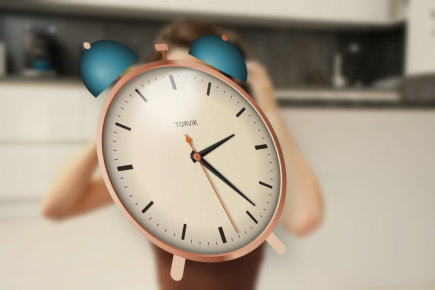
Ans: 2:23:28
